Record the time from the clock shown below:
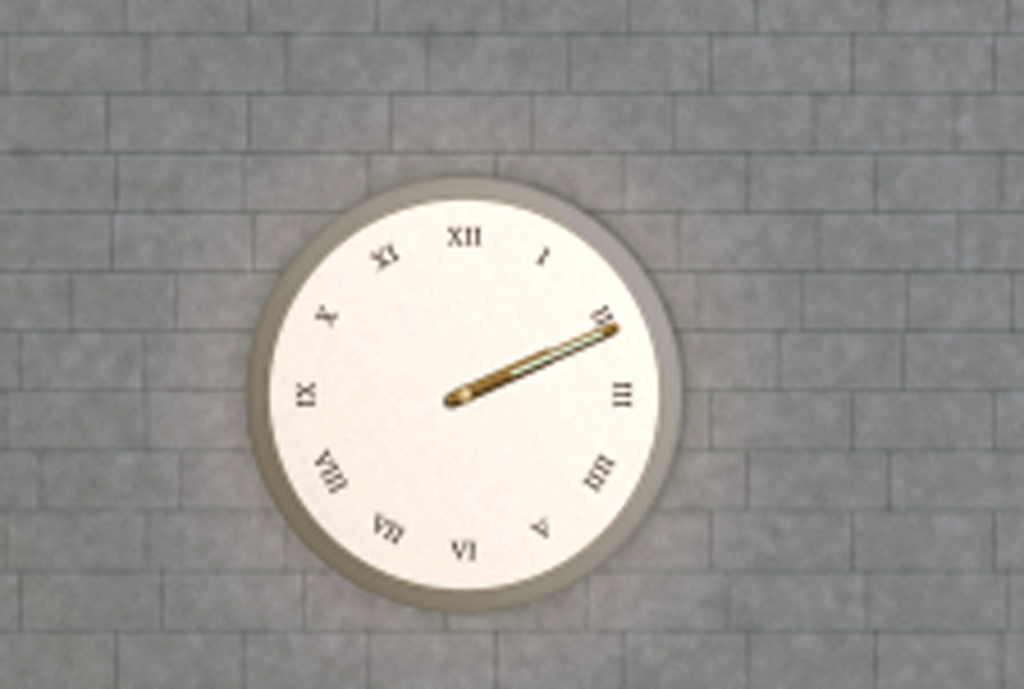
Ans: 2:11
